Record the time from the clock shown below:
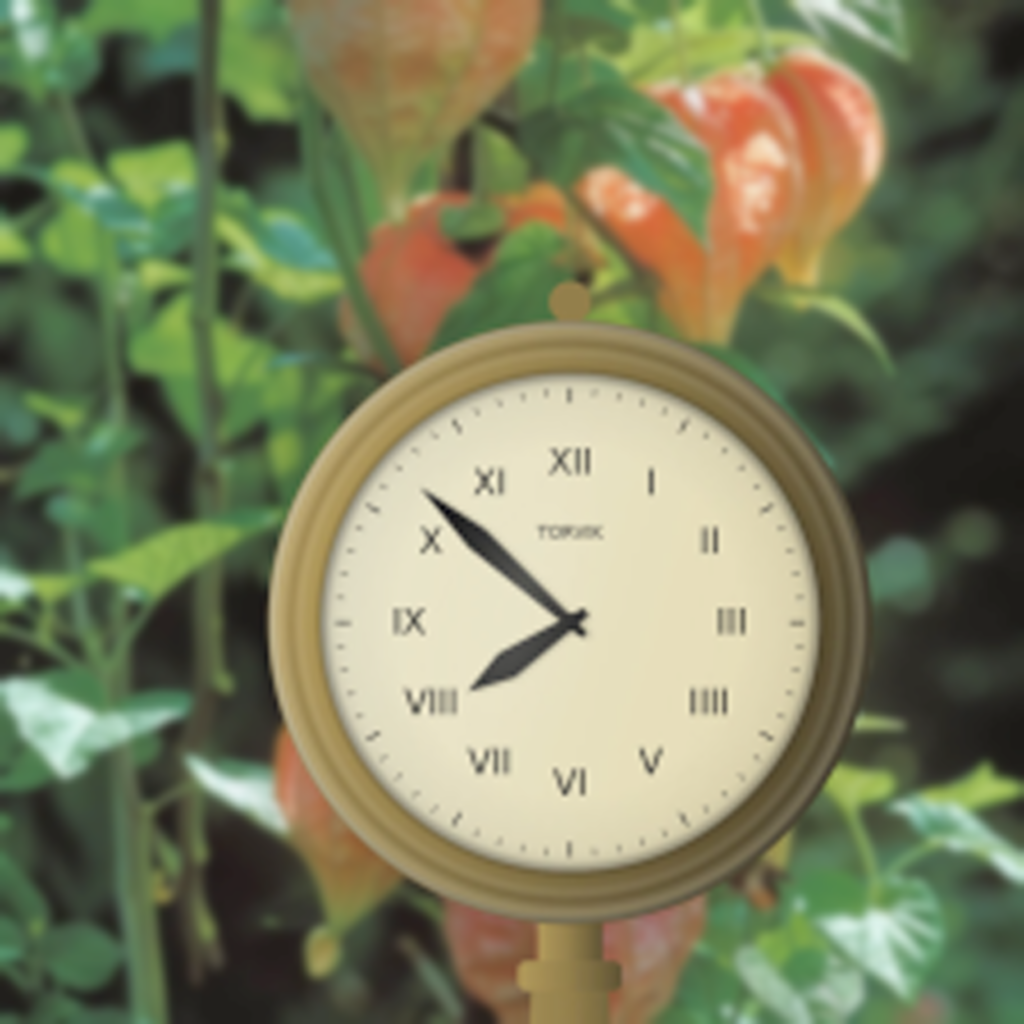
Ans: 7:52
